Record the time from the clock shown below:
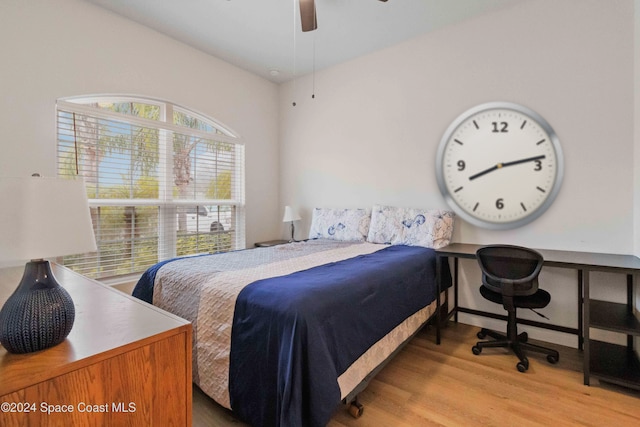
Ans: 8:13
